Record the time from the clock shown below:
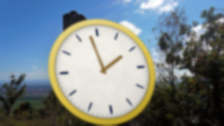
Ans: 1:58
